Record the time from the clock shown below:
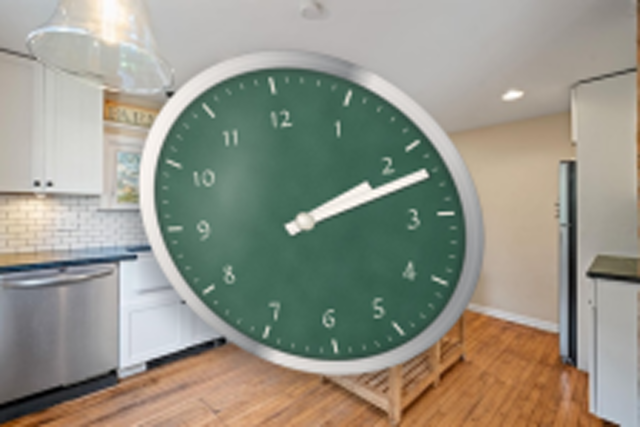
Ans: 2:12
